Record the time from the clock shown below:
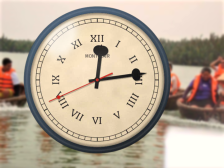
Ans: 12:13:41
